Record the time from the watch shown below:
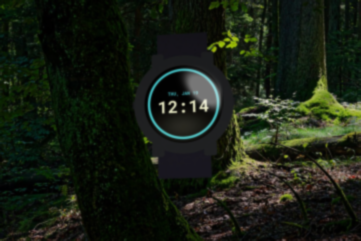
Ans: 12:14
